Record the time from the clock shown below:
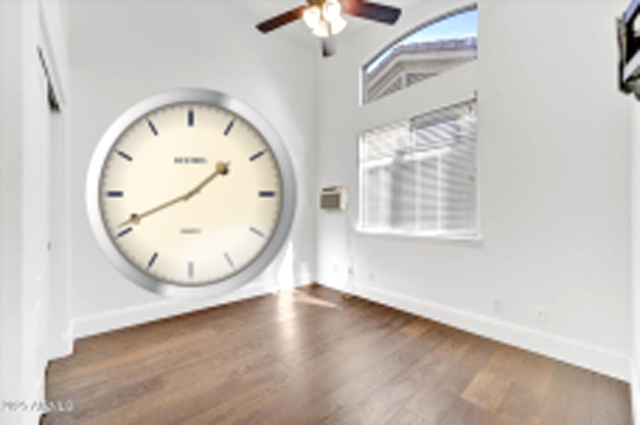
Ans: 1:41
